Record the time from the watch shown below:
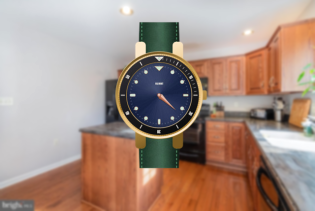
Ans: 4:22
